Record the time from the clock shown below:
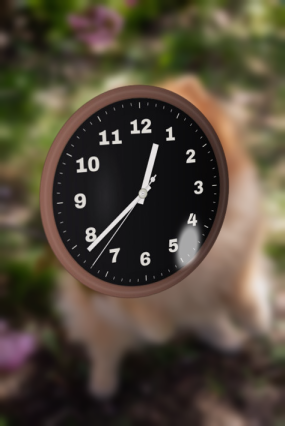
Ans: 12:38:37
